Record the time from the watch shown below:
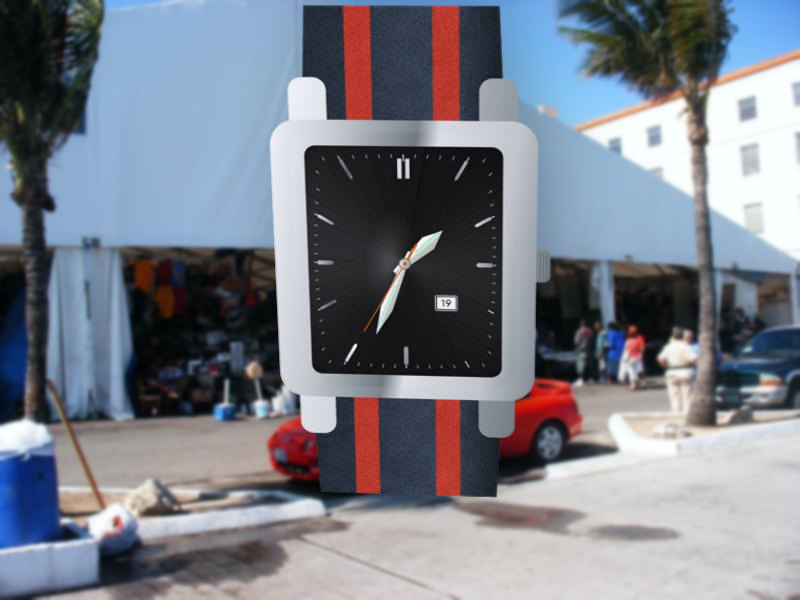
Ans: 1:33:35
